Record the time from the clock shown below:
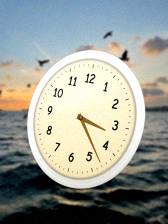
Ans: 3:23
